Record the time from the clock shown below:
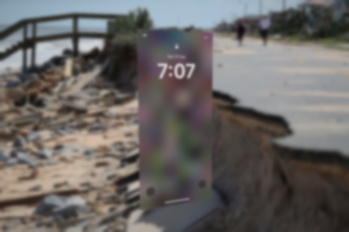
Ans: 7:07
